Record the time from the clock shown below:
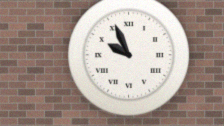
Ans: 9:56
